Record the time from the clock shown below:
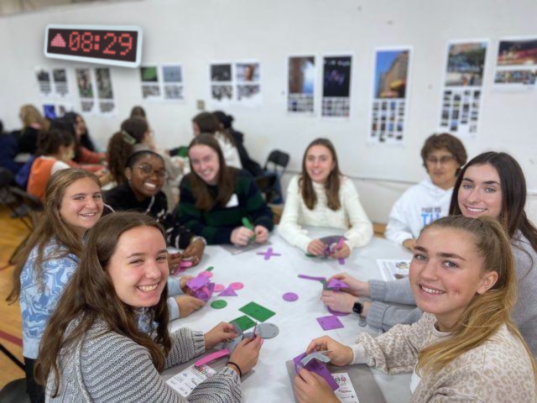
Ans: 8:29
